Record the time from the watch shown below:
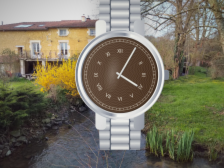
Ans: 4:05
